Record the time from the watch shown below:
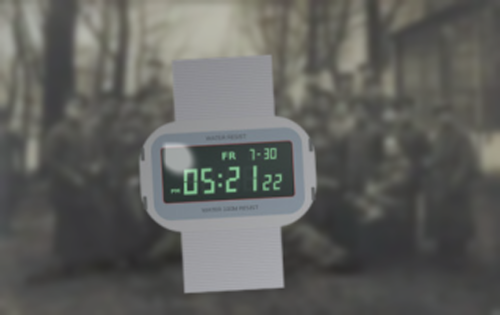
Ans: 5:21:22
